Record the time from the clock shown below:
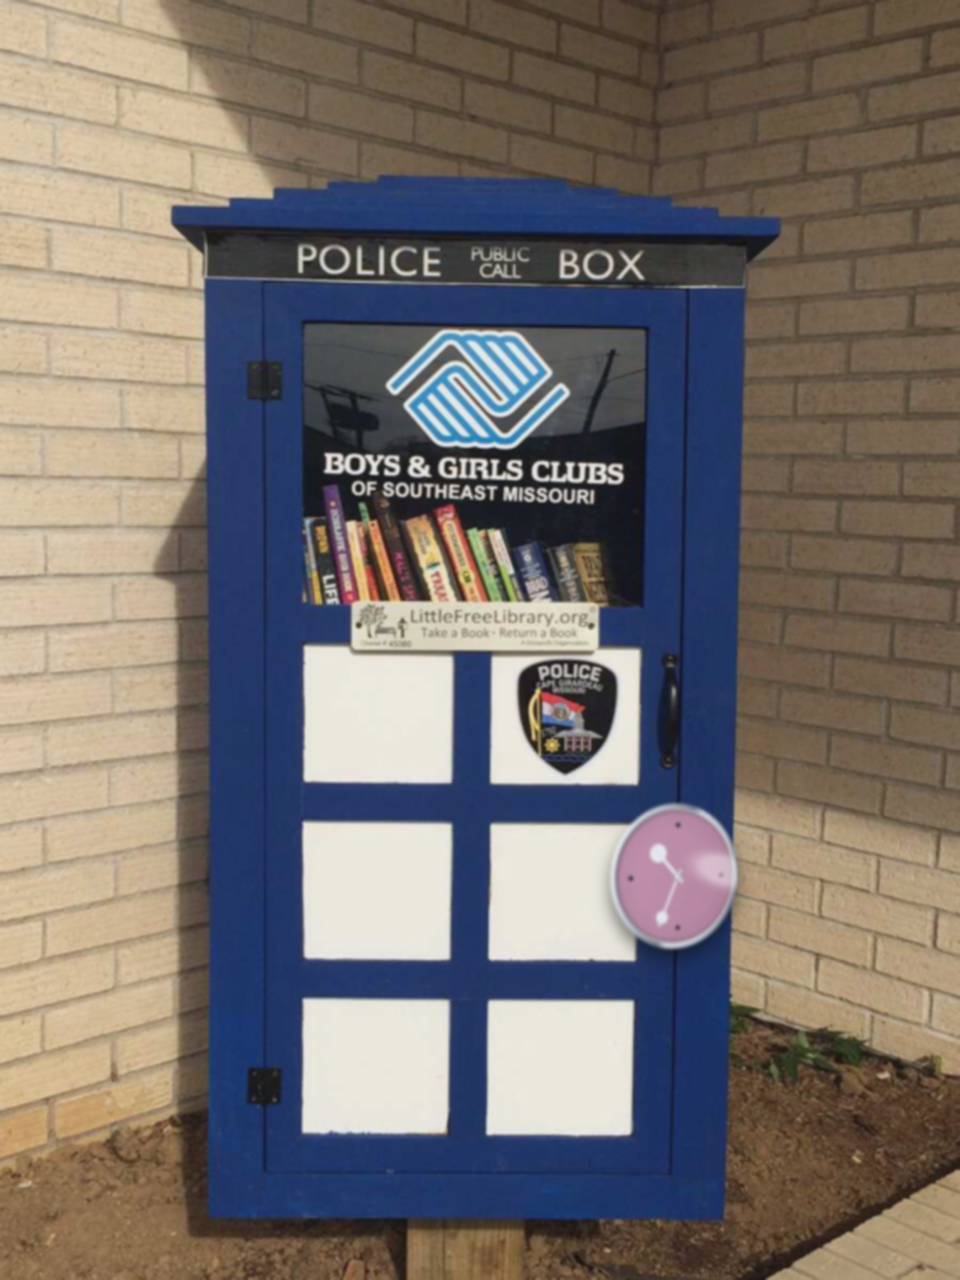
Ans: 10:34
